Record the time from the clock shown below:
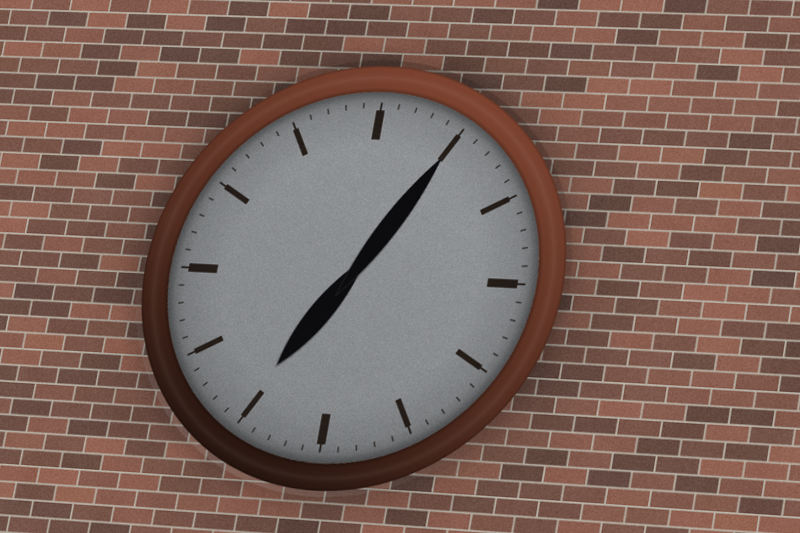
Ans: 7:05
